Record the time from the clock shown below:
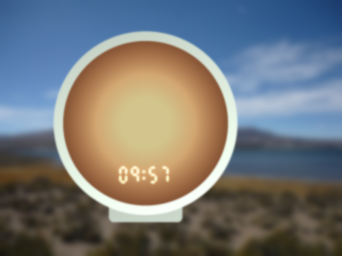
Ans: 9:57
